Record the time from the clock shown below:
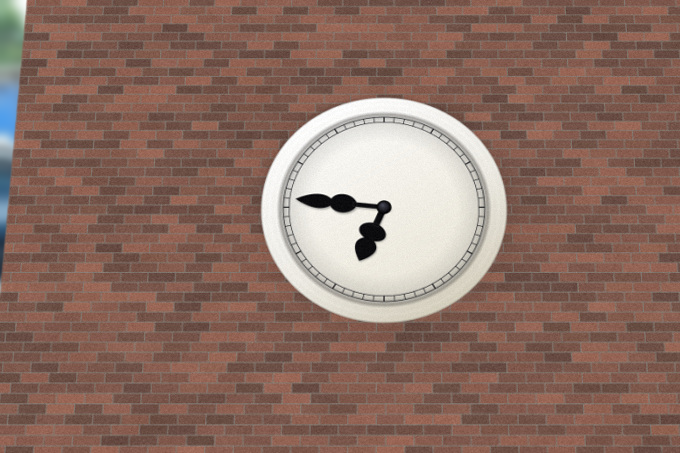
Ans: 6:46
